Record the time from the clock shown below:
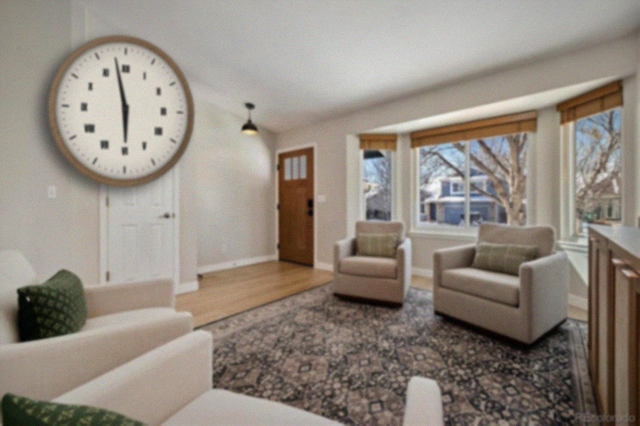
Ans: 5:58
